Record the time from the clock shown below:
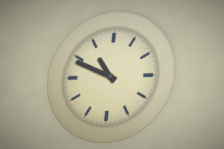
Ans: 10:49
